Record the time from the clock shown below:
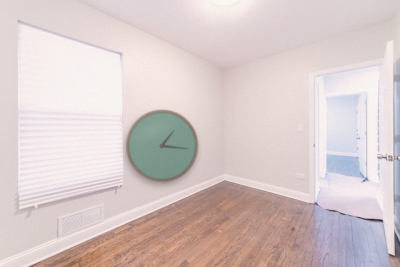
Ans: 1:16
